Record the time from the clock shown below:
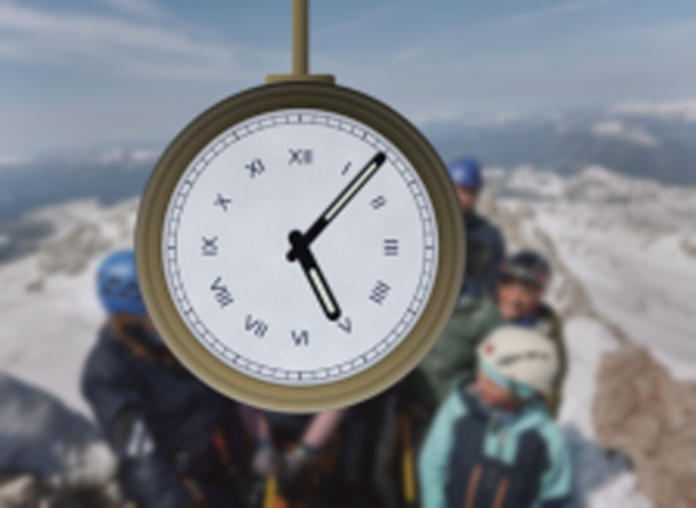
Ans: 5:07
